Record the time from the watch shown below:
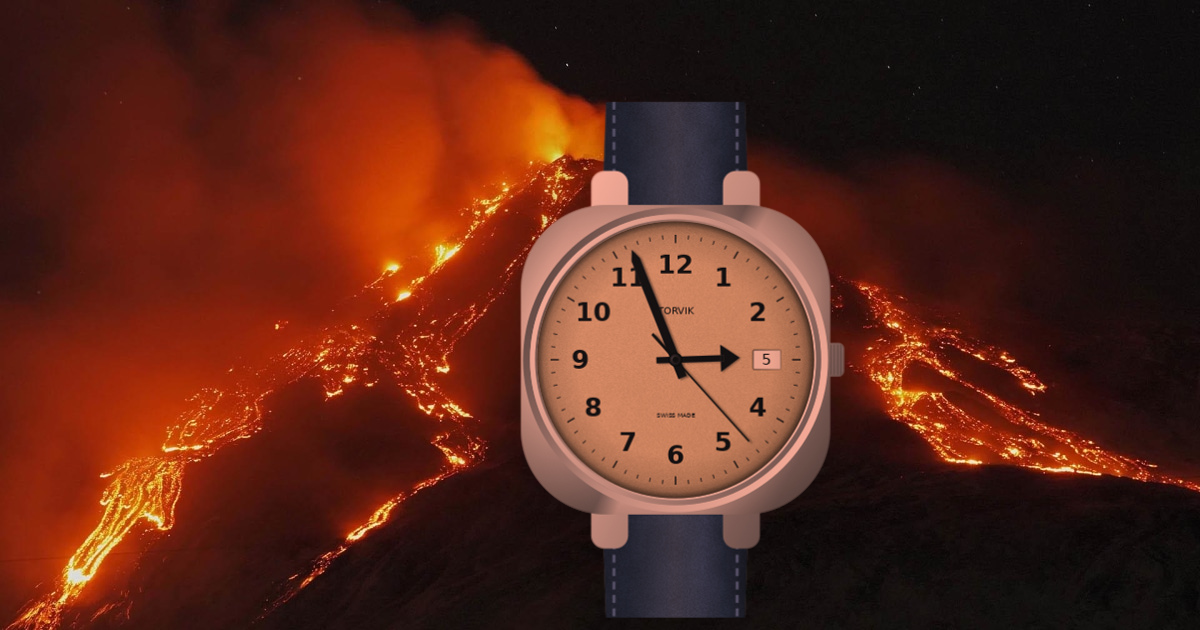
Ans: 2:56:23
